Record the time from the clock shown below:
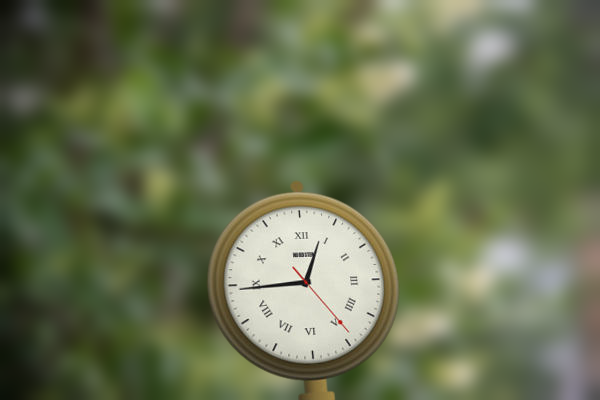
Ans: 12:44:24
